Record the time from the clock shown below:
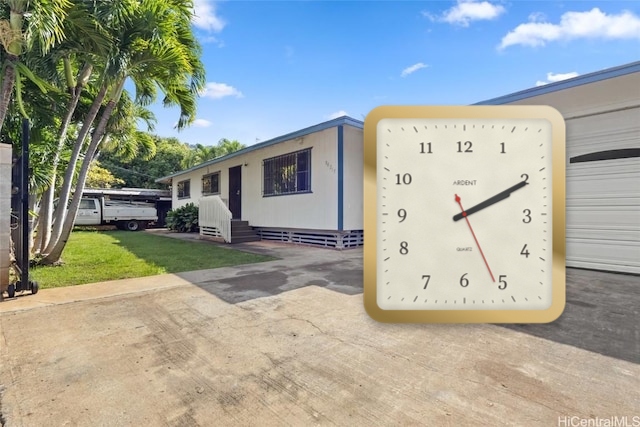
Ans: 2:10:26
